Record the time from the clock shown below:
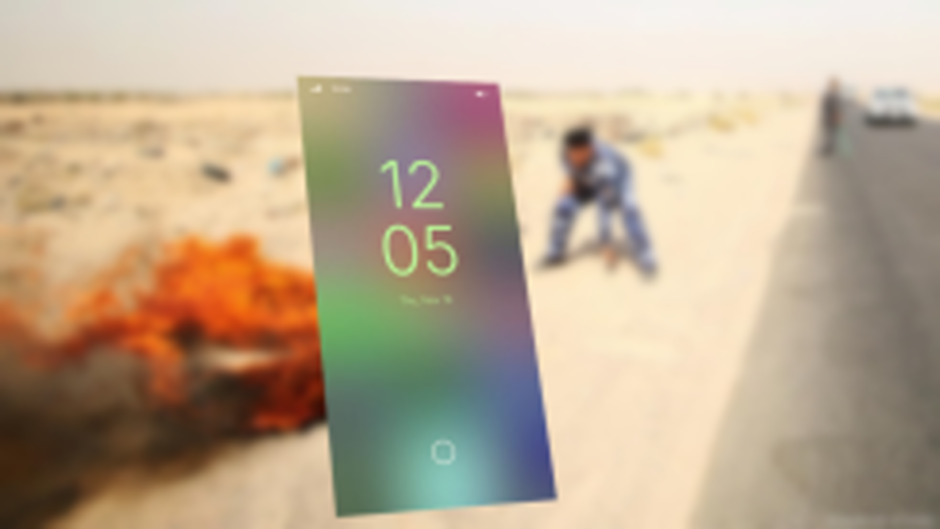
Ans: 12:05
